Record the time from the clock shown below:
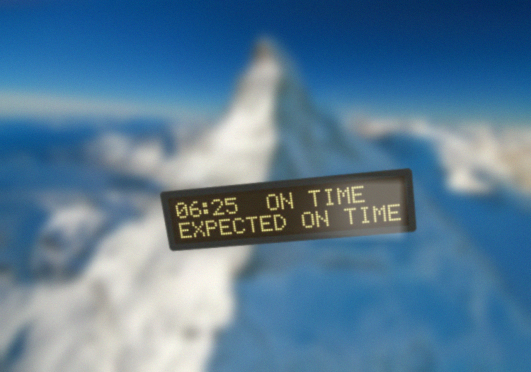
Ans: 6:25
